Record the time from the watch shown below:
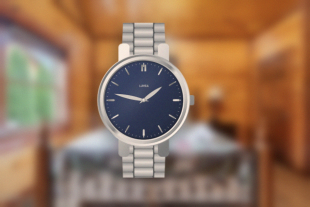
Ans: 1:47
